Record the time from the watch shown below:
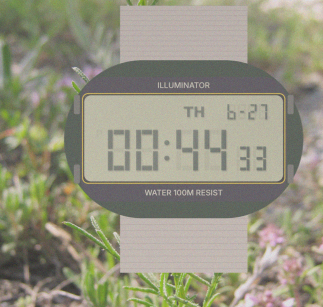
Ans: 0:44:33
